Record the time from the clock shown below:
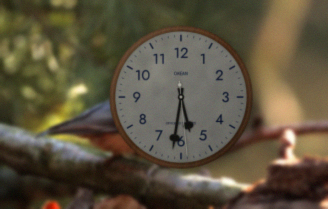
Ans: 5:31:29
